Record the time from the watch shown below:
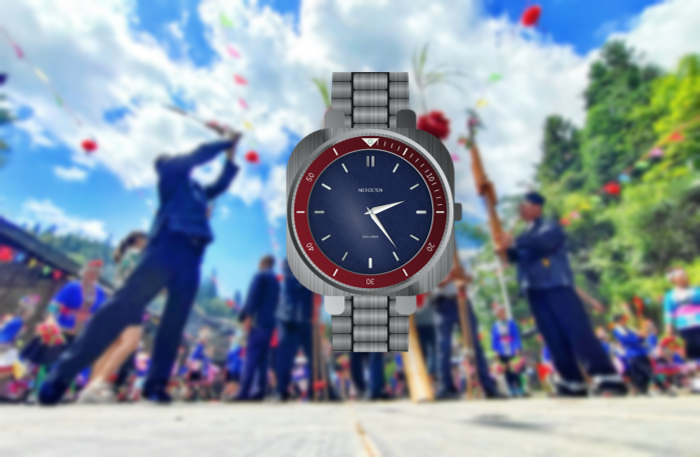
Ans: 2:24
